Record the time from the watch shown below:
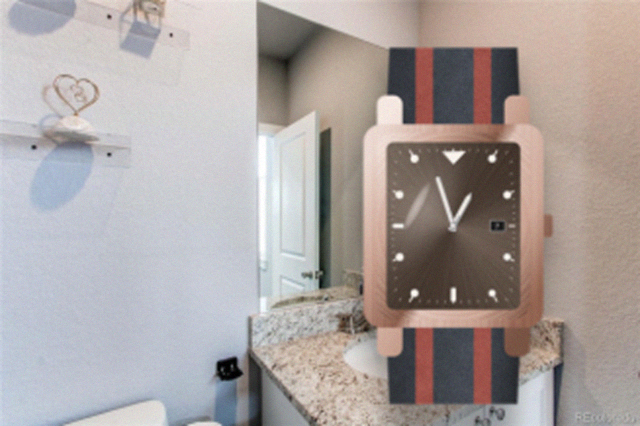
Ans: 12:57
